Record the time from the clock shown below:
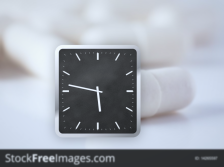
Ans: 5:47
